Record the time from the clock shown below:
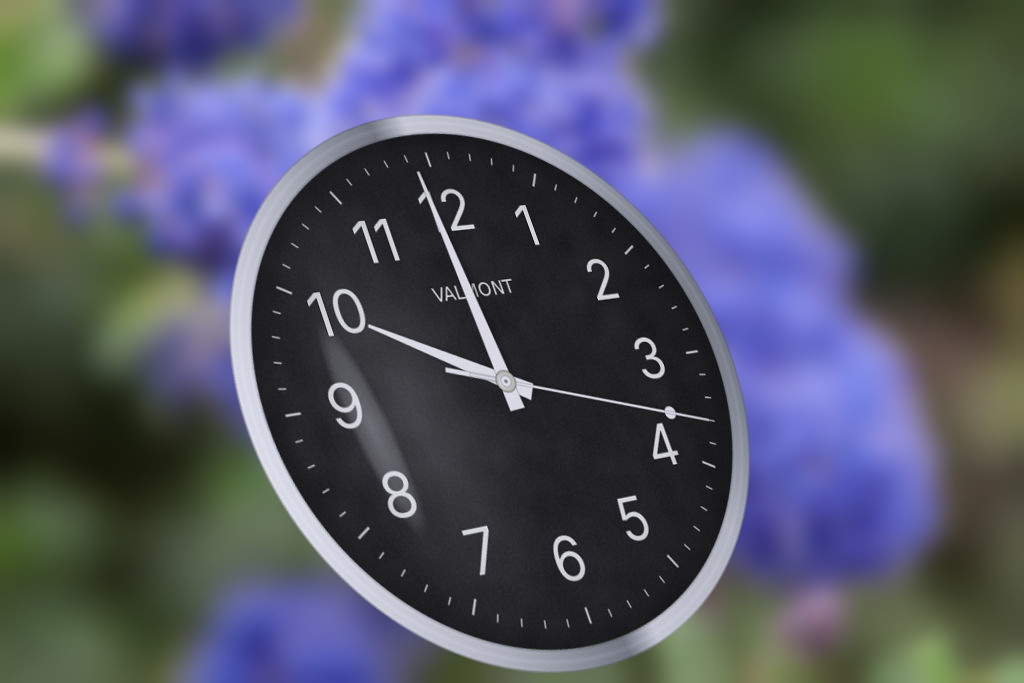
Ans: 9:59:18
